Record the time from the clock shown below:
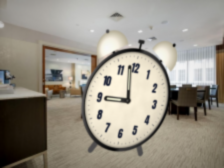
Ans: 8:58
